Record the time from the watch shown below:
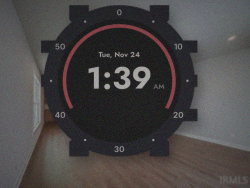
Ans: 1:39
